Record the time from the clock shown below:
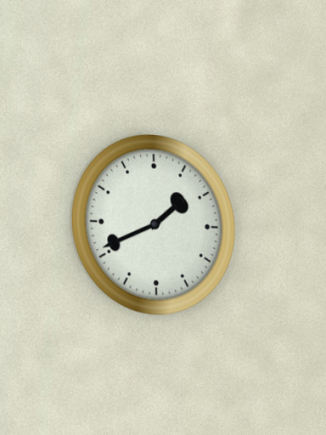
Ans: 1:41
